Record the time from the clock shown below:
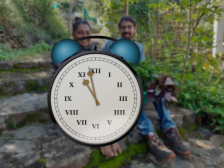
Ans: 10:58
